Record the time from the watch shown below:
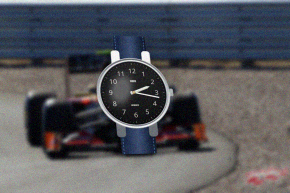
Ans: 2:17
